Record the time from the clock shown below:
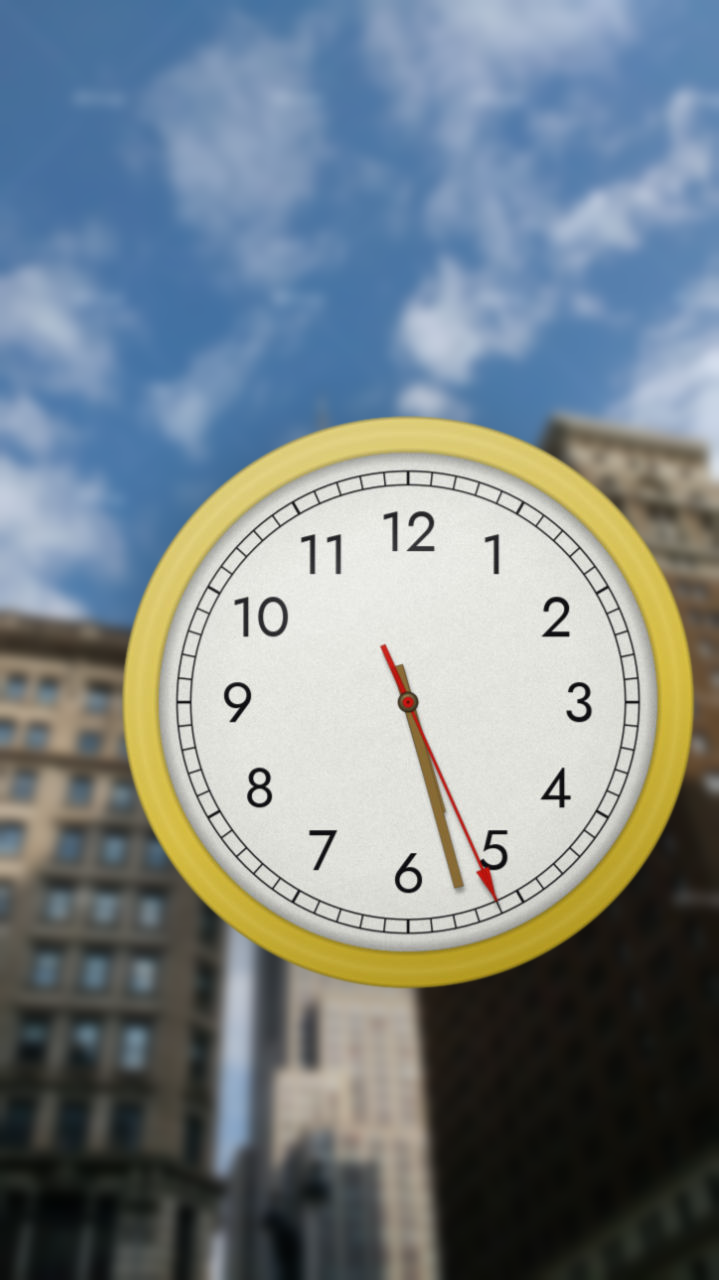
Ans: 5:27:26
